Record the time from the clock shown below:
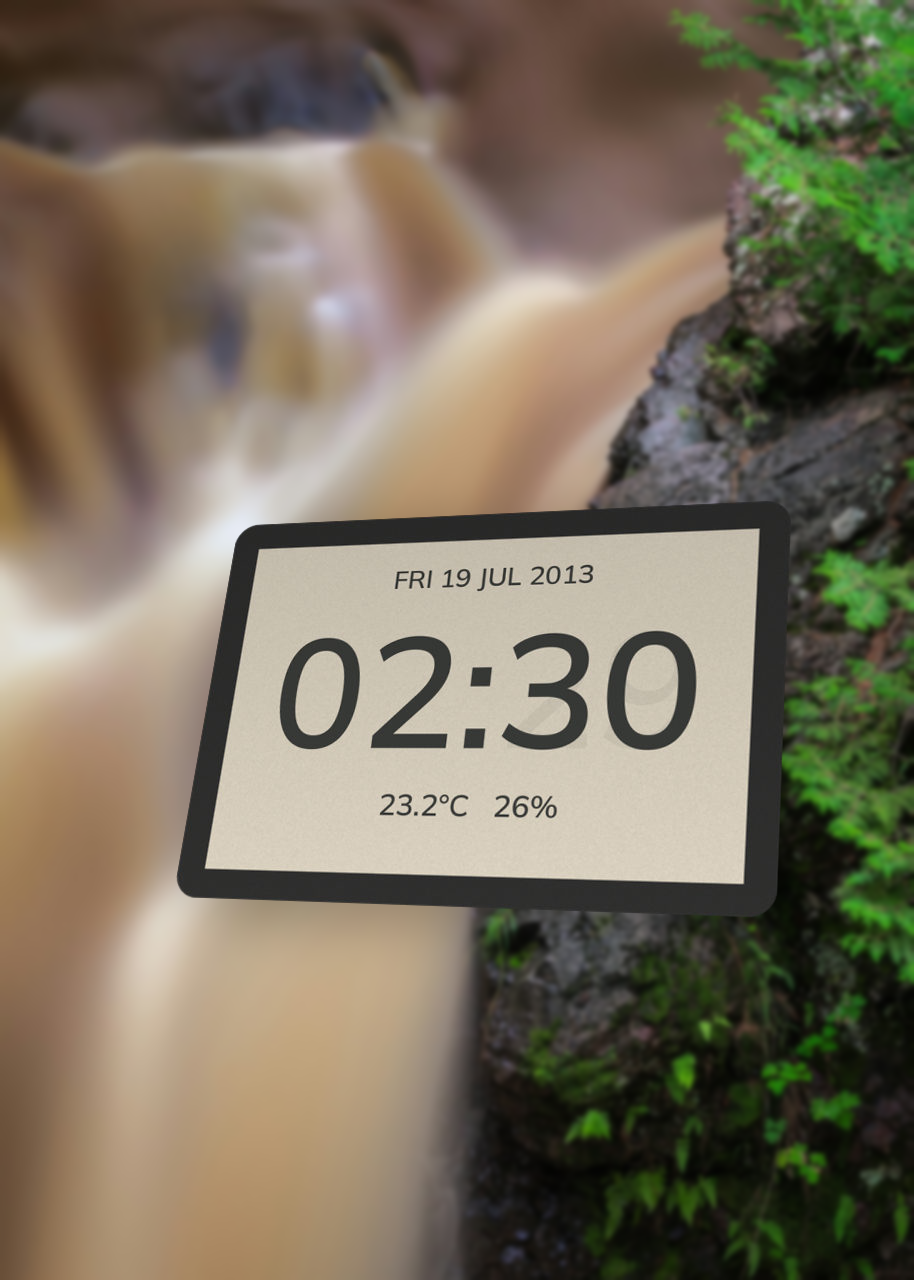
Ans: 2:30
